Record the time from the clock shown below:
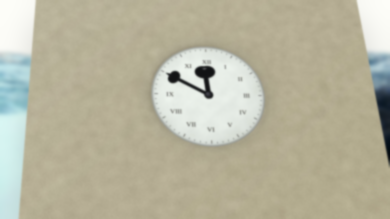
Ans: 11:50
